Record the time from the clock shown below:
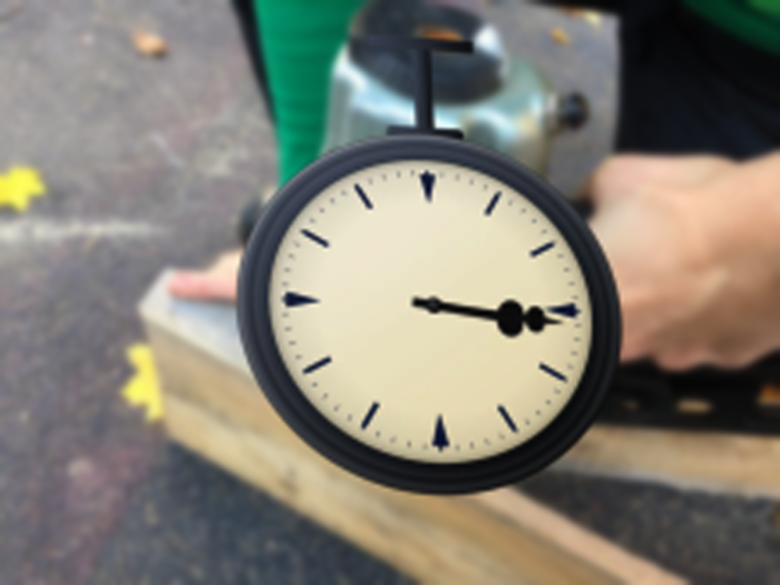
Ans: 3:16
